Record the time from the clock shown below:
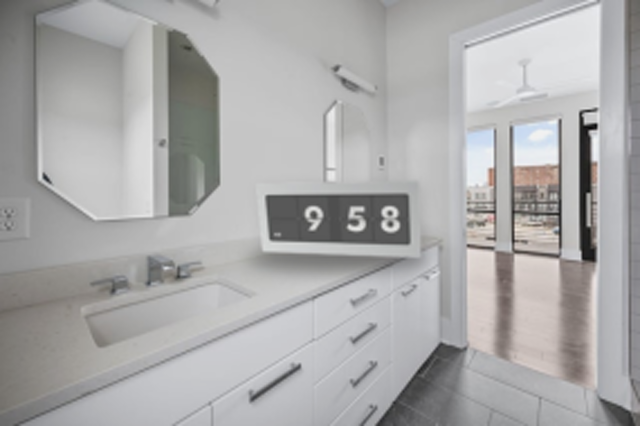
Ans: 9:58
